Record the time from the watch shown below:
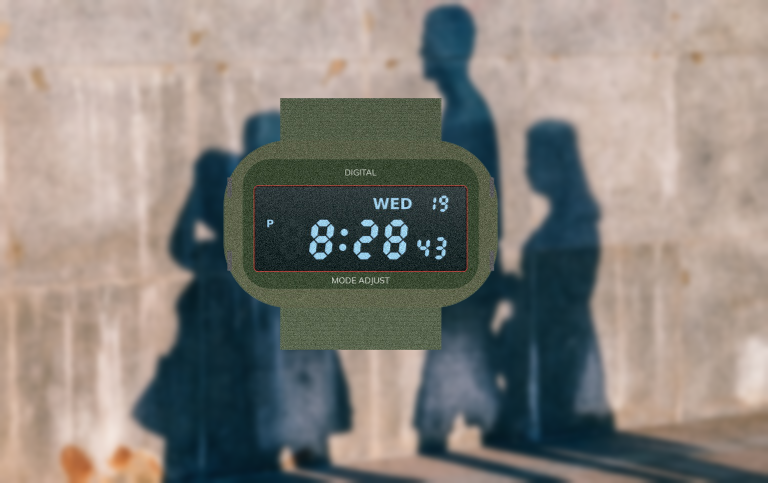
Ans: 8:28:43
